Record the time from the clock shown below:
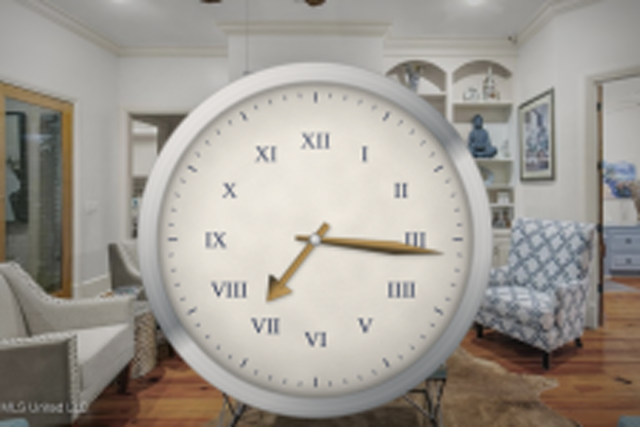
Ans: 7:16
